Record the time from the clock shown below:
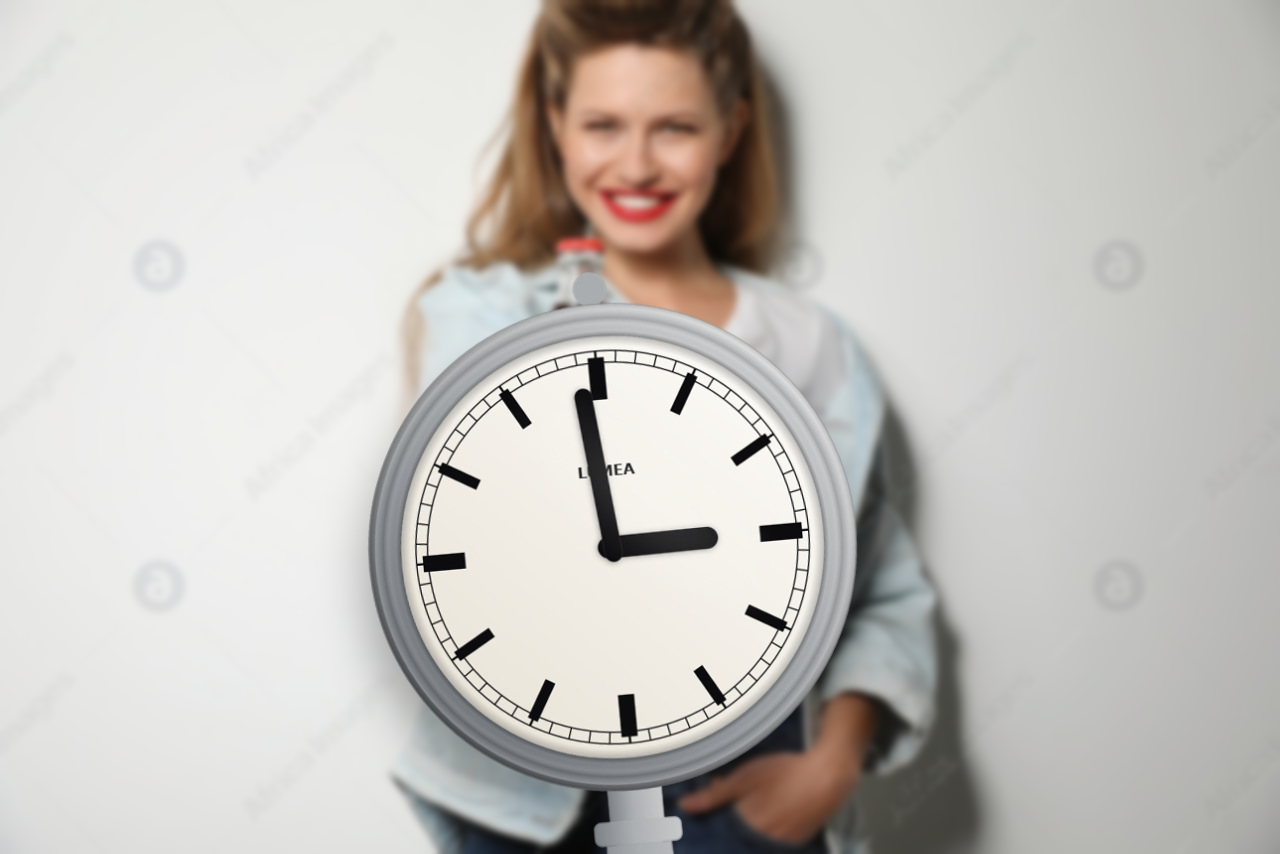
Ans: 2:59
